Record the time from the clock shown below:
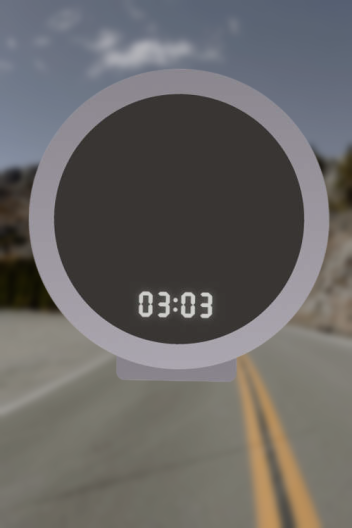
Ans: 3:03
